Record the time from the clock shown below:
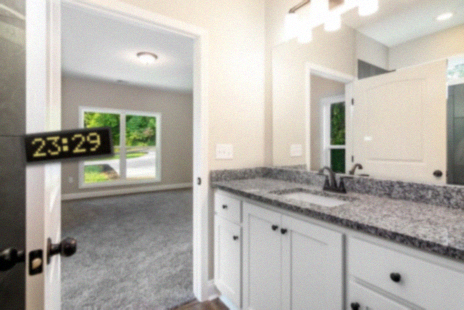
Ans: 23:29
